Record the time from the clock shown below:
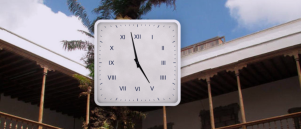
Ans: 4:58
